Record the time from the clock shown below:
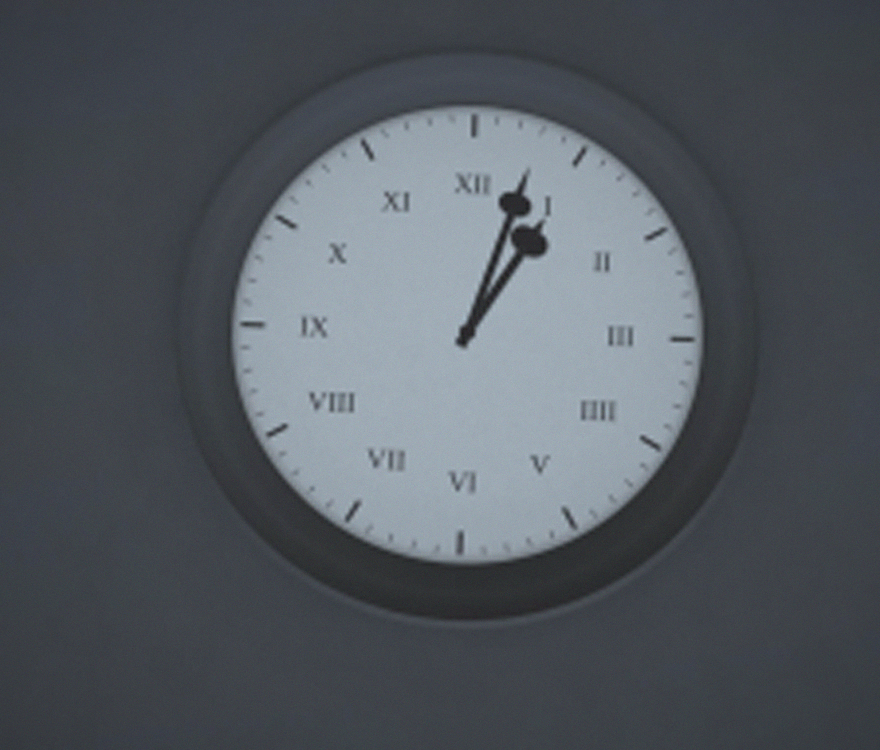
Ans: 1:03
